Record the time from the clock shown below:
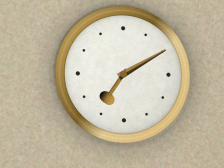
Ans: 7:10
